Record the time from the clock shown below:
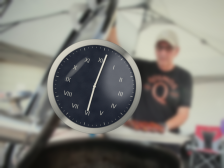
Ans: 6:01
